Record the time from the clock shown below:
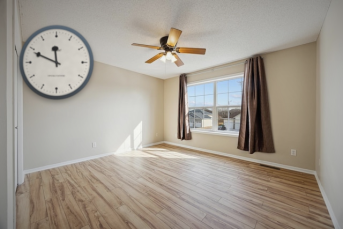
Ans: 11:49
